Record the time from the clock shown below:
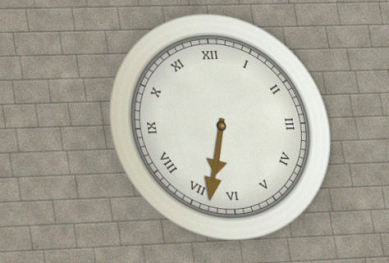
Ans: 6:33
